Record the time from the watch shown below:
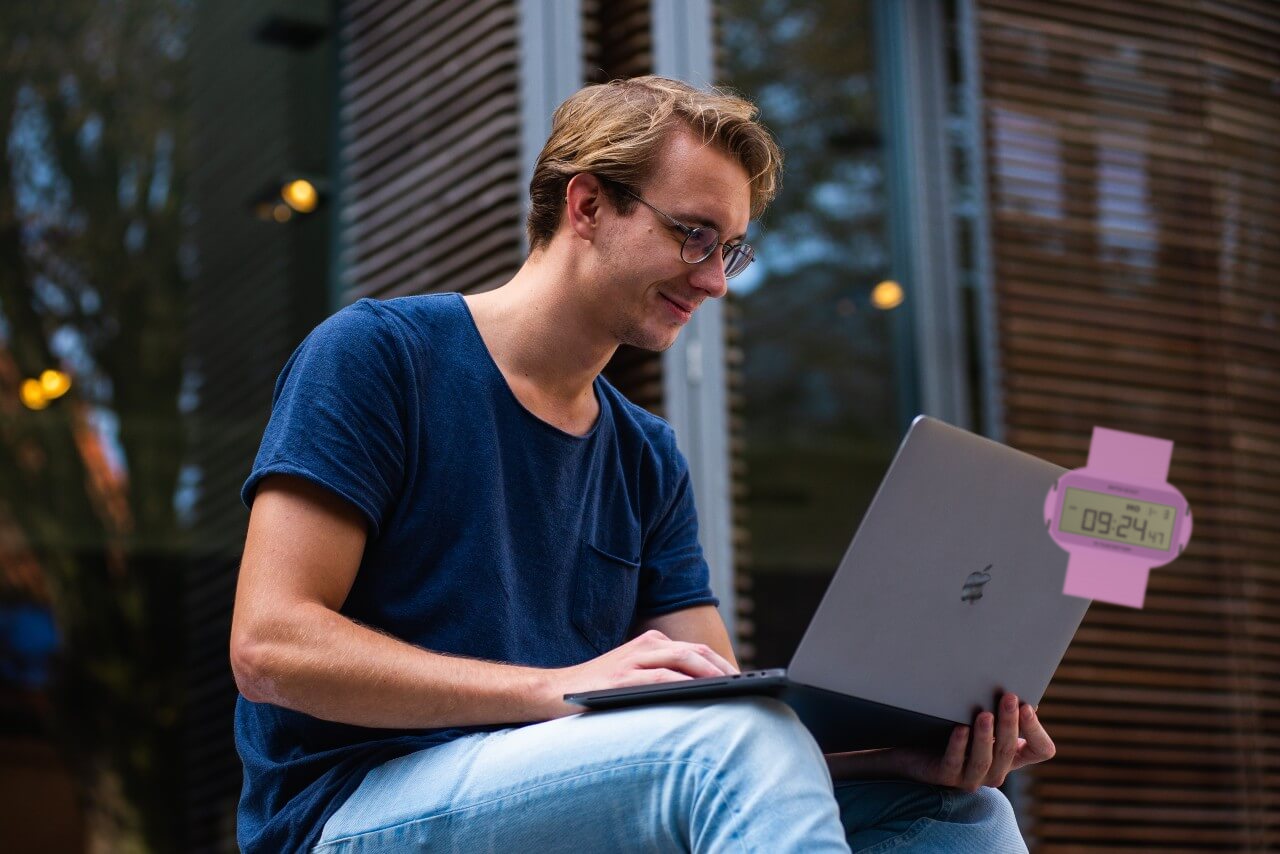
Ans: 9:24
